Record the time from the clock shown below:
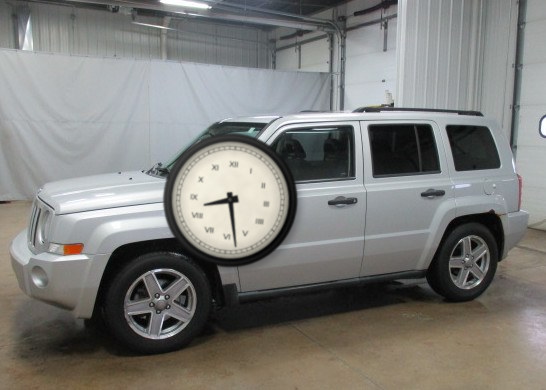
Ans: 8:28
